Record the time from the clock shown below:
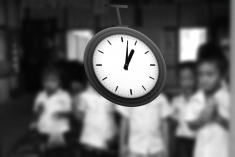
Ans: 1:02
